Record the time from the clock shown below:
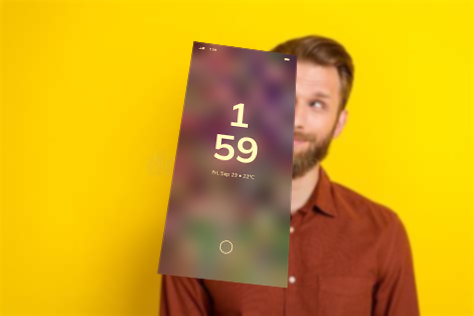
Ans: 1:59
